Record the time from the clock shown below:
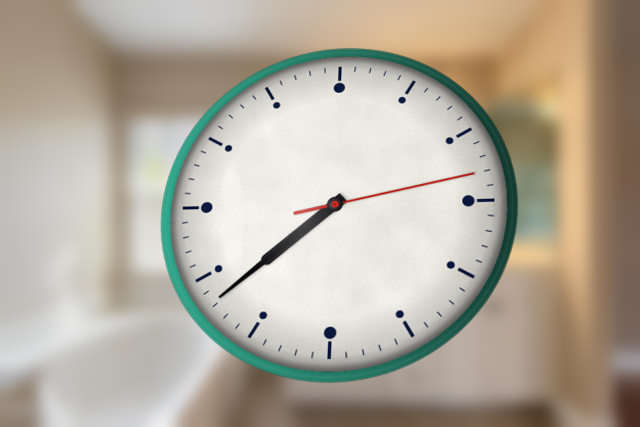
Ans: 7:38:13
